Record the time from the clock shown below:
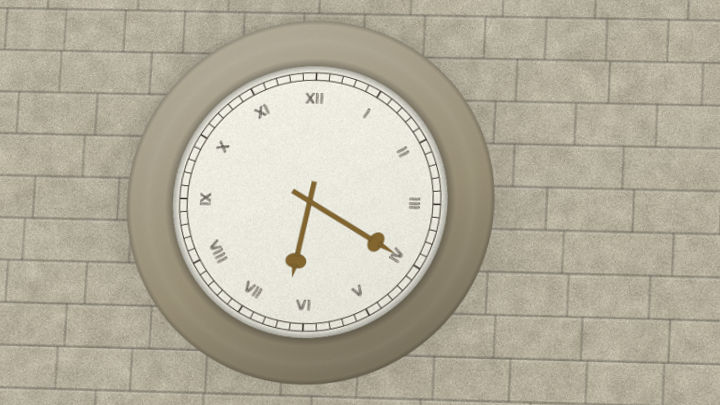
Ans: 6:20
